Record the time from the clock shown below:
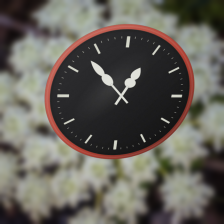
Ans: 12:53
